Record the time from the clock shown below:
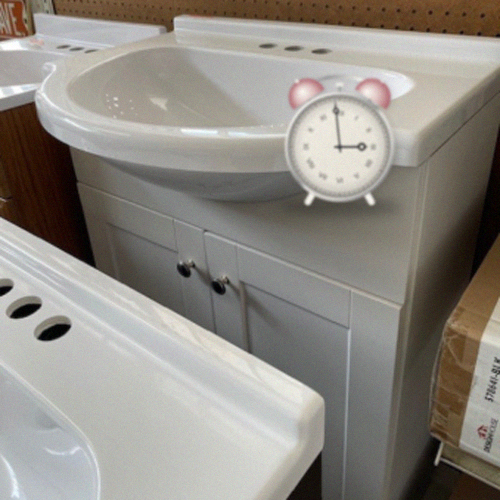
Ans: 2:59
